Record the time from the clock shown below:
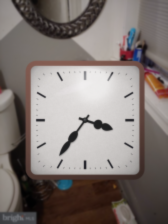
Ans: 3:36
